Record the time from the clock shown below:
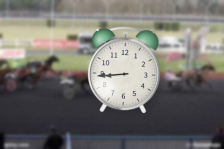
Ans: 8:44
